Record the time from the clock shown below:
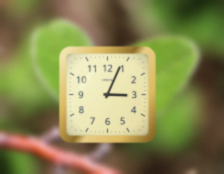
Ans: 3:04
